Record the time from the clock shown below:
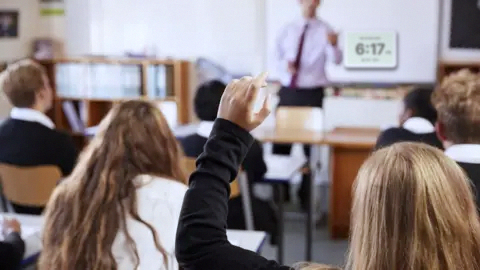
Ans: 6:17
